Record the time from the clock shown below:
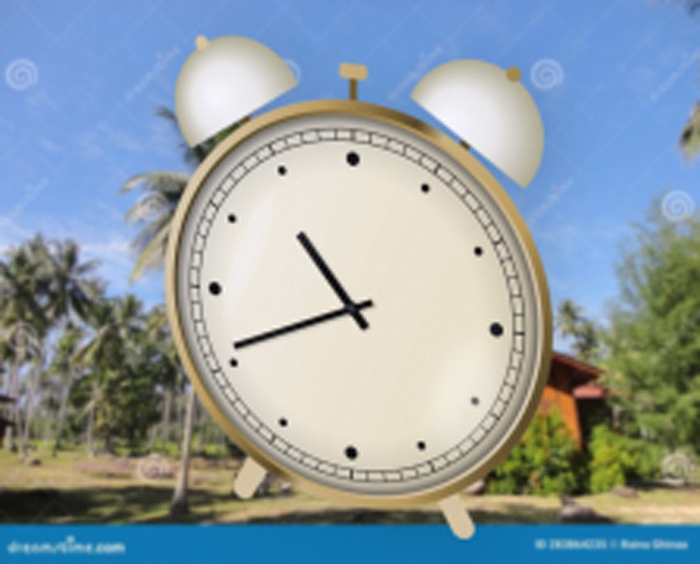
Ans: 10:41
